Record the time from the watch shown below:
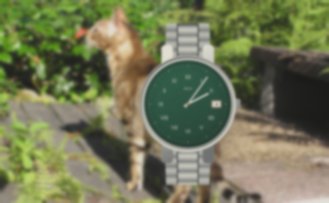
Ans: 2:06
